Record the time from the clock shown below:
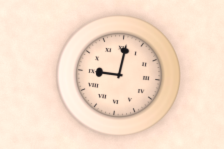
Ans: 9:01
